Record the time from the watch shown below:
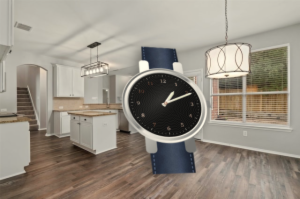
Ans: 1:11
